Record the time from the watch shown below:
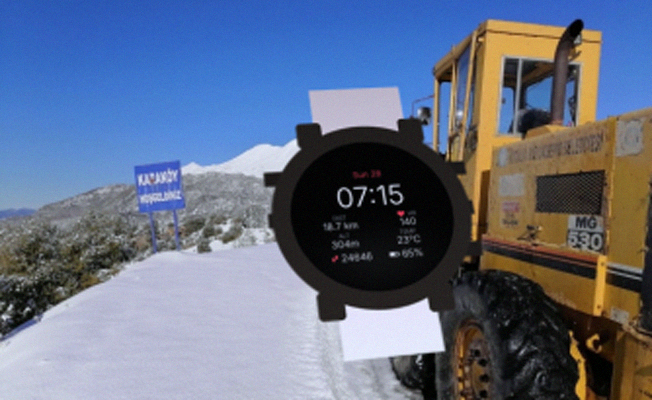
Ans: 7:15
